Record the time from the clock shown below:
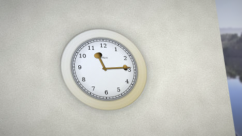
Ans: 11:14
